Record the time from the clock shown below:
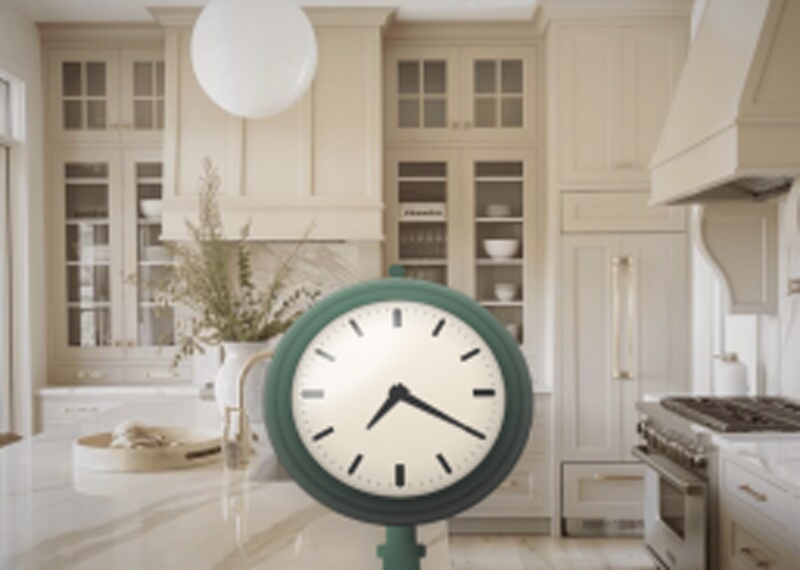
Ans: 7:20
